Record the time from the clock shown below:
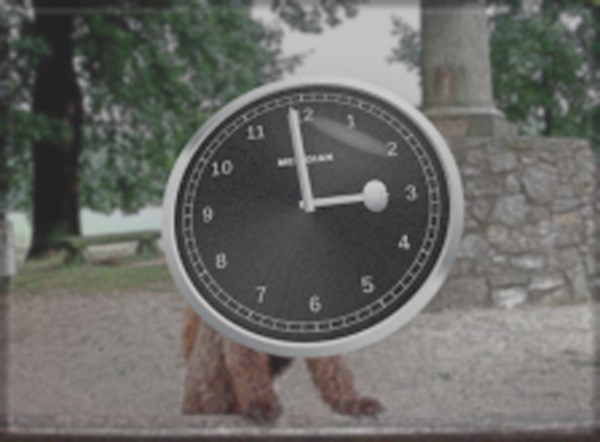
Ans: 2:59
